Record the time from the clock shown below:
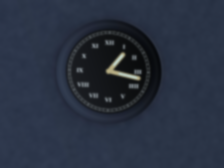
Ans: 1:17
